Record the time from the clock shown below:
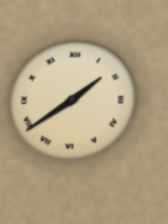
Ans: 1:39
